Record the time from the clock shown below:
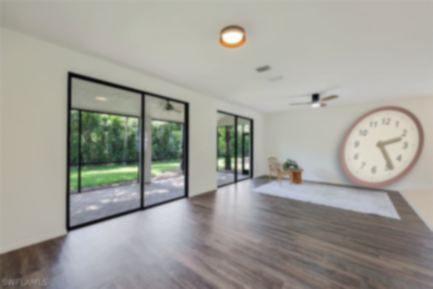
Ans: 2:24
